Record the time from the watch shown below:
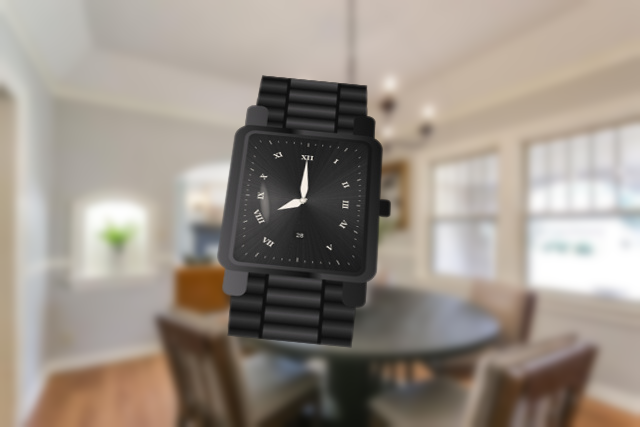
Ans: 8:00
